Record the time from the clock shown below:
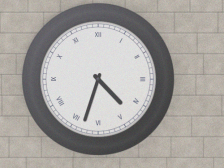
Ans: 4:33
